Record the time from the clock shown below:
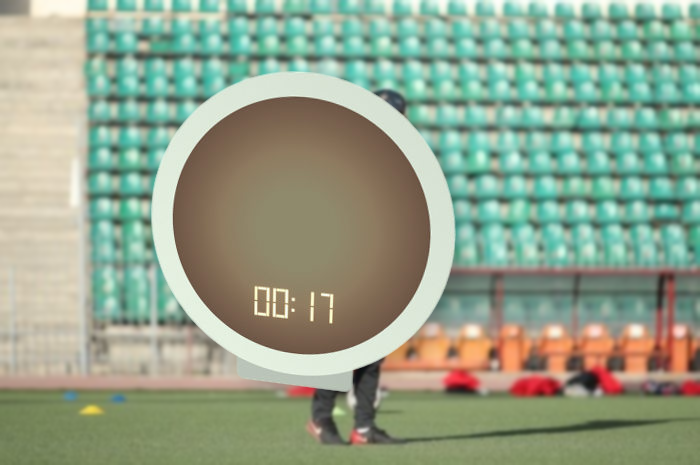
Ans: 0:17
